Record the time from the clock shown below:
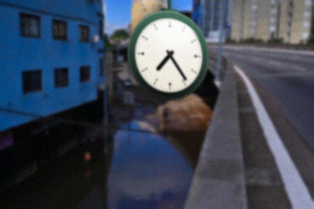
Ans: 7:24
